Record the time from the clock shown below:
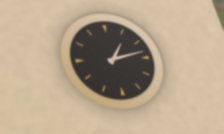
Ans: 1:13
